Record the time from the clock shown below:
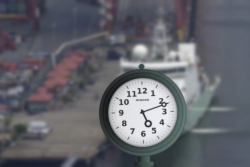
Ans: 5:12
